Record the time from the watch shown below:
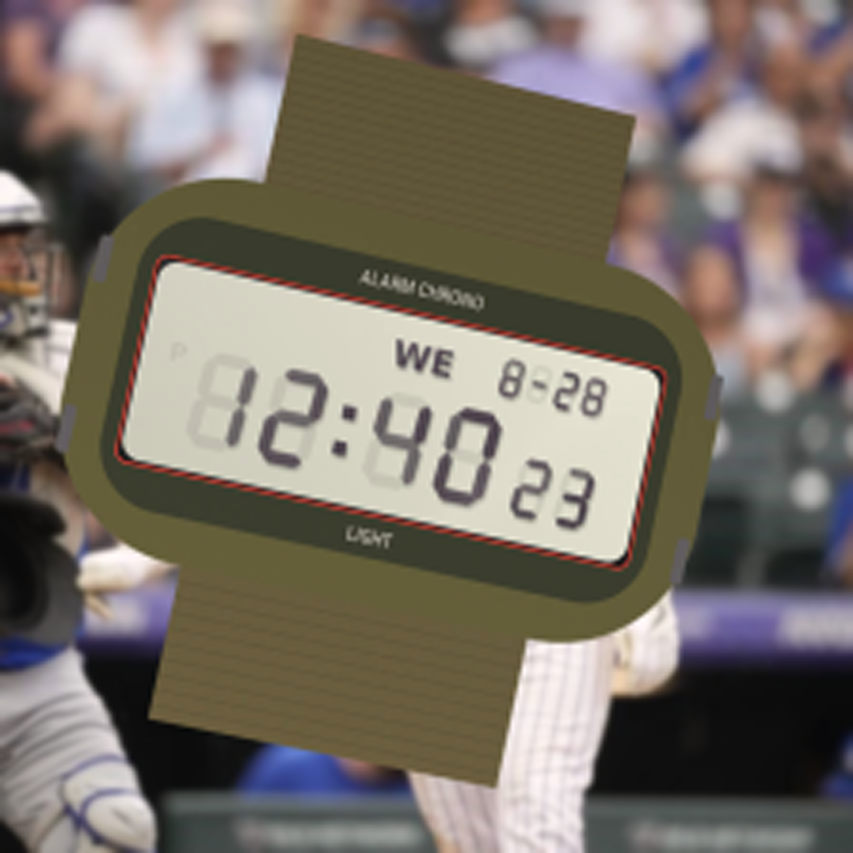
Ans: 12:40:23
